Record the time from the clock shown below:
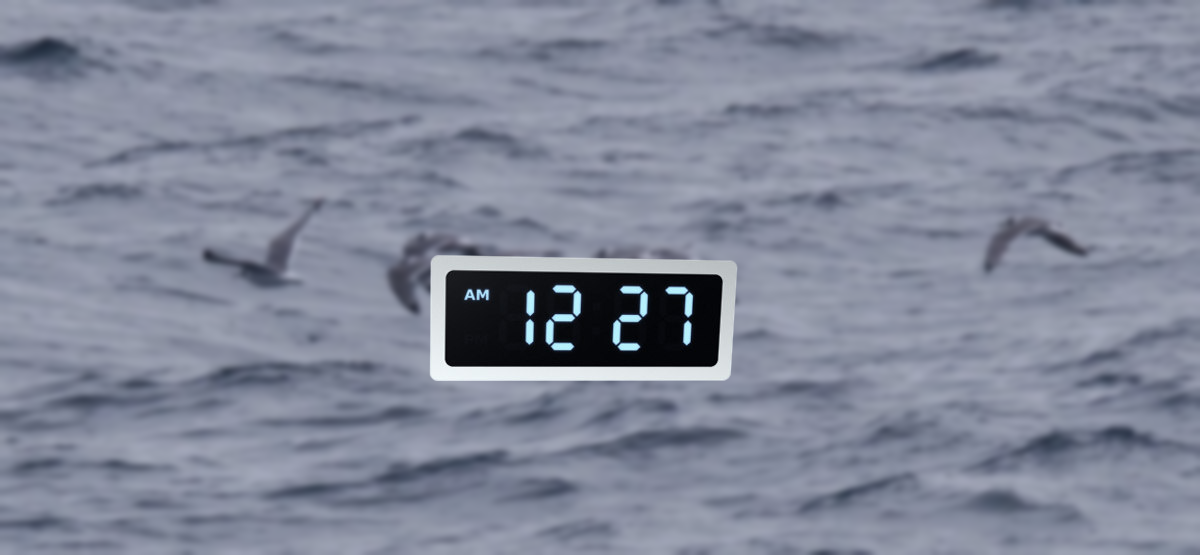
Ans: 12:27
